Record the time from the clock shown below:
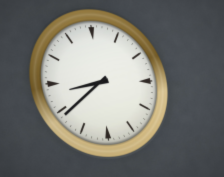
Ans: 8:39
